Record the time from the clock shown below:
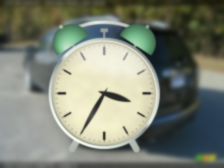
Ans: 3:35
